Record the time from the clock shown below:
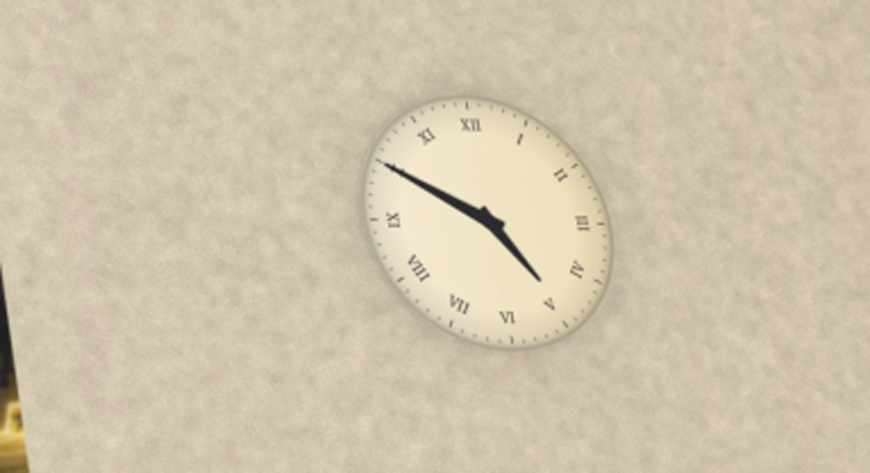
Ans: 4:50
